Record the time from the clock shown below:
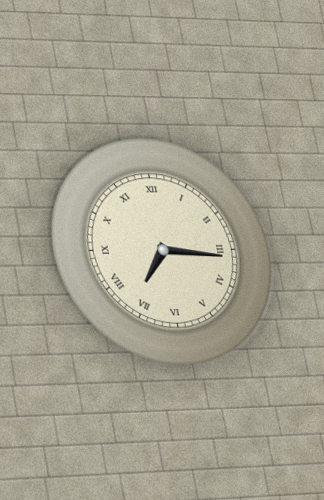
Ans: 7:16
